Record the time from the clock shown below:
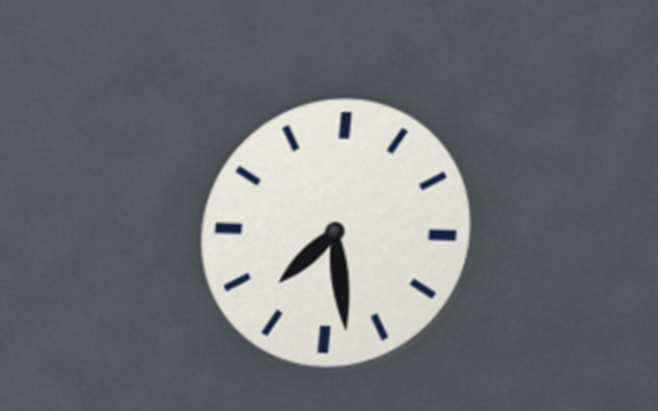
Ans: 7:28
